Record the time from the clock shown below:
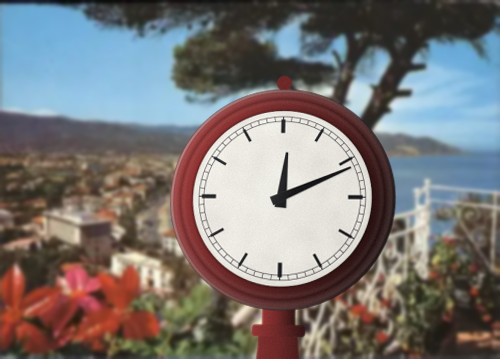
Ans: 12:11
